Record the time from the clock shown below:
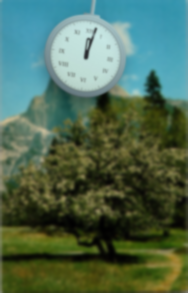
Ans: 12:02
